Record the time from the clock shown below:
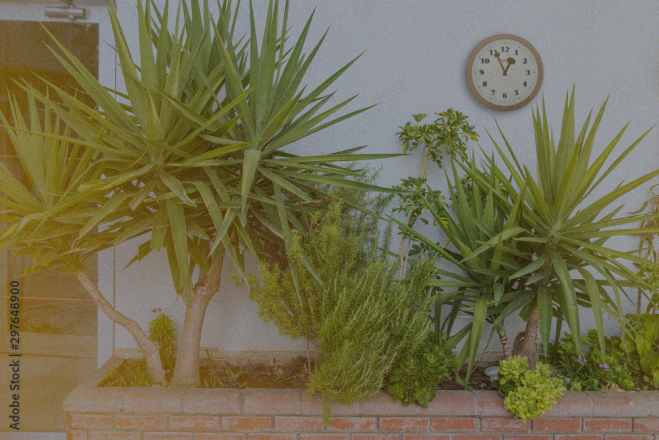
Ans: 12:56
